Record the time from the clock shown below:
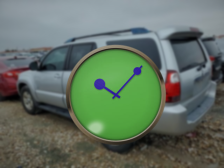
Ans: 10:07
